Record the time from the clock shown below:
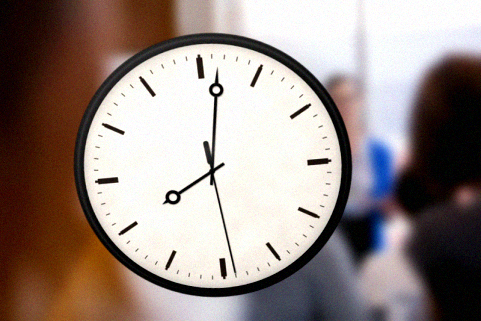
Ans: 8:01:29
